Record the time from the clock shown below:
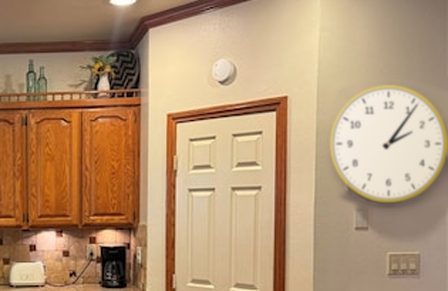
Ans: 2:06
